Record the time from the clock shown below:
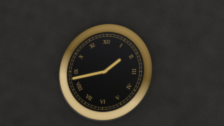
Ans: 1:43
